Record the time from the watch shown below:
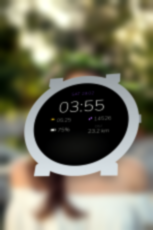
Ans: 3:55
